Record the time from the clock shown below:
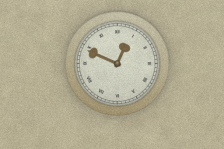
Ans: 12:49
